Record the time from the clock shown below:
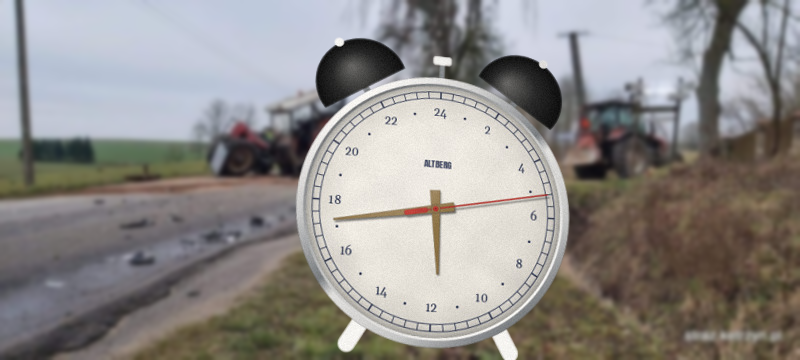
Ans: 11:43:13
